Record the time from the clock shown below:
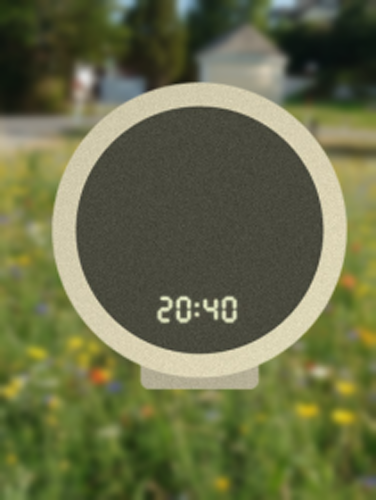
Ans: 20:40
